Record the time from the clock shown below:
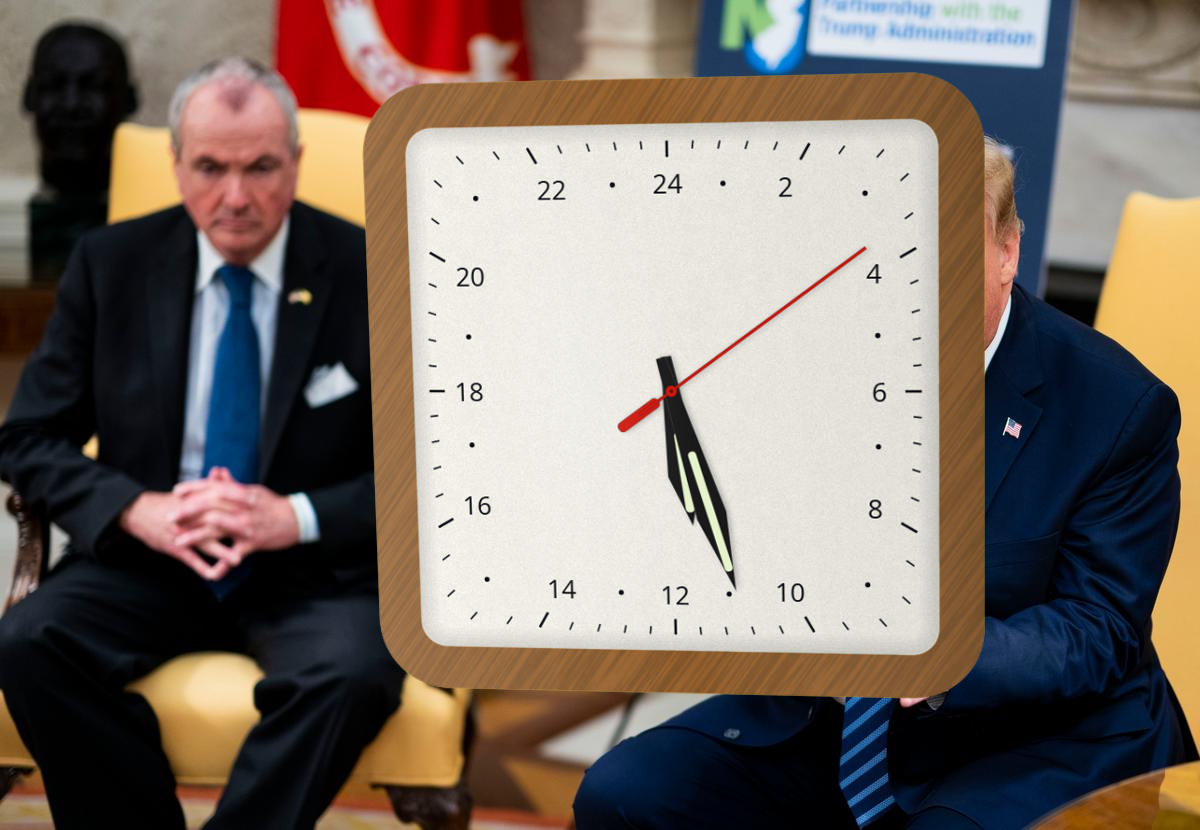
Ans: 11:27:09
